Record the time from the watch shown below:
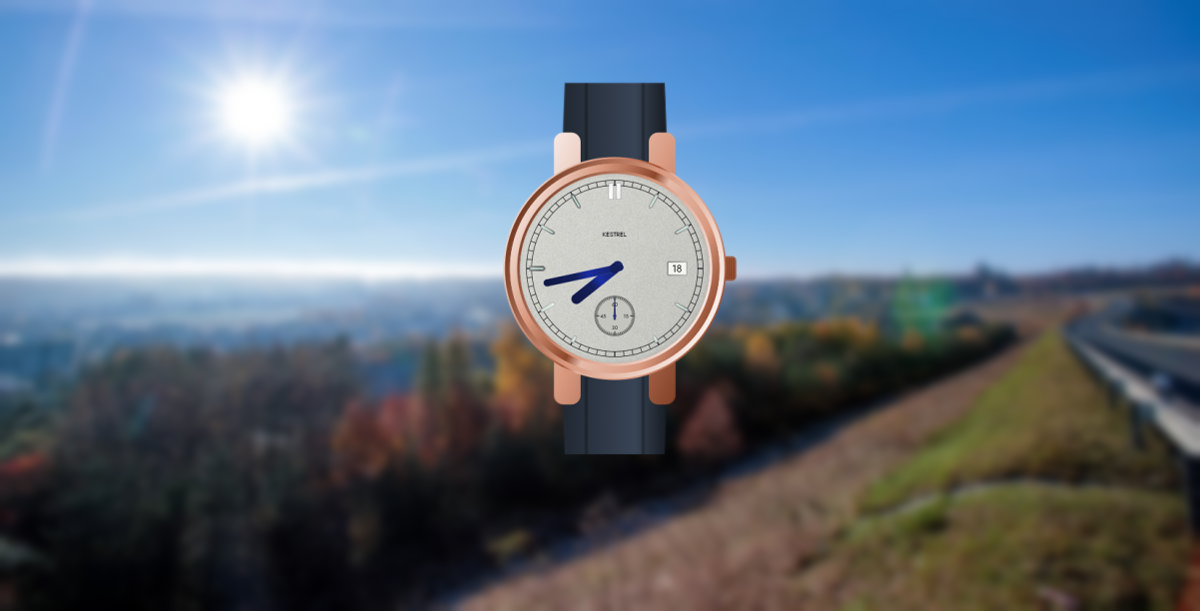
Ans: 7:43
